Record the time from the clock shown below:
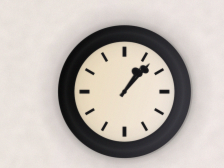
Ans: 1:07
